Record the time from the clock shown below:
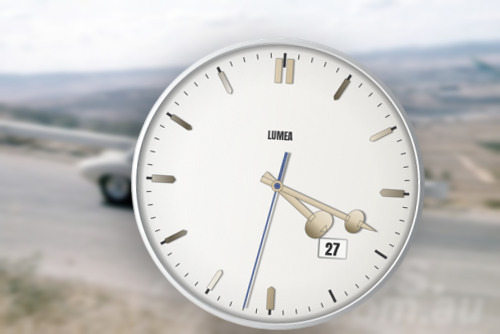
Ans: 4:18:32
